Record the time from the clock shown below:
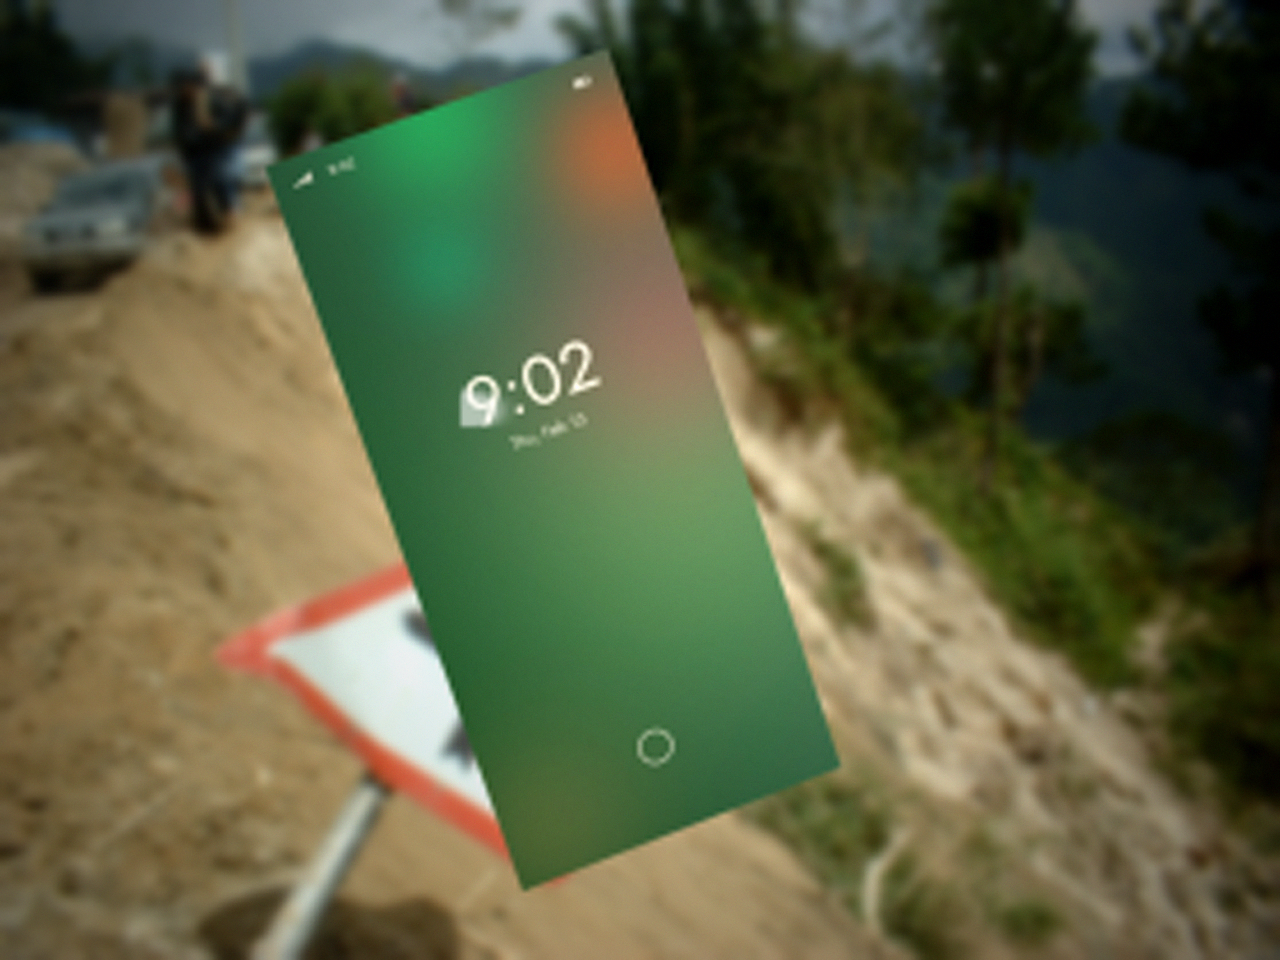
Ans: 9:02
